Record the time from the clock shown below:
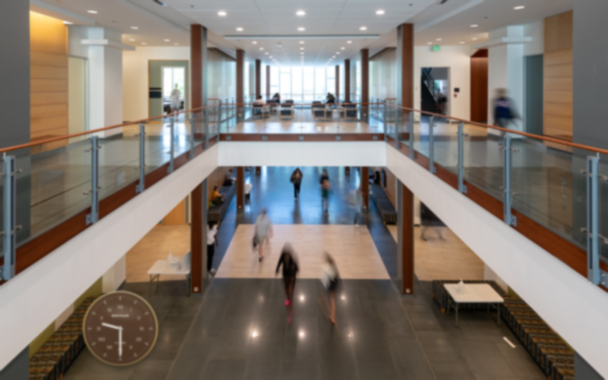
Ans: 9:30
